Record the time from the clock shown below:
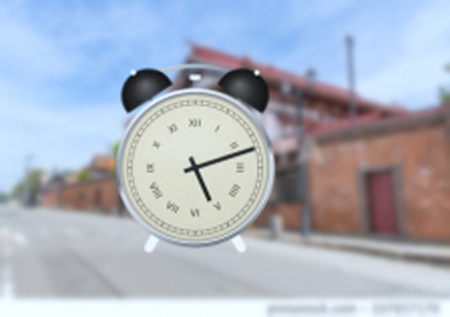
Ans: 5:12
